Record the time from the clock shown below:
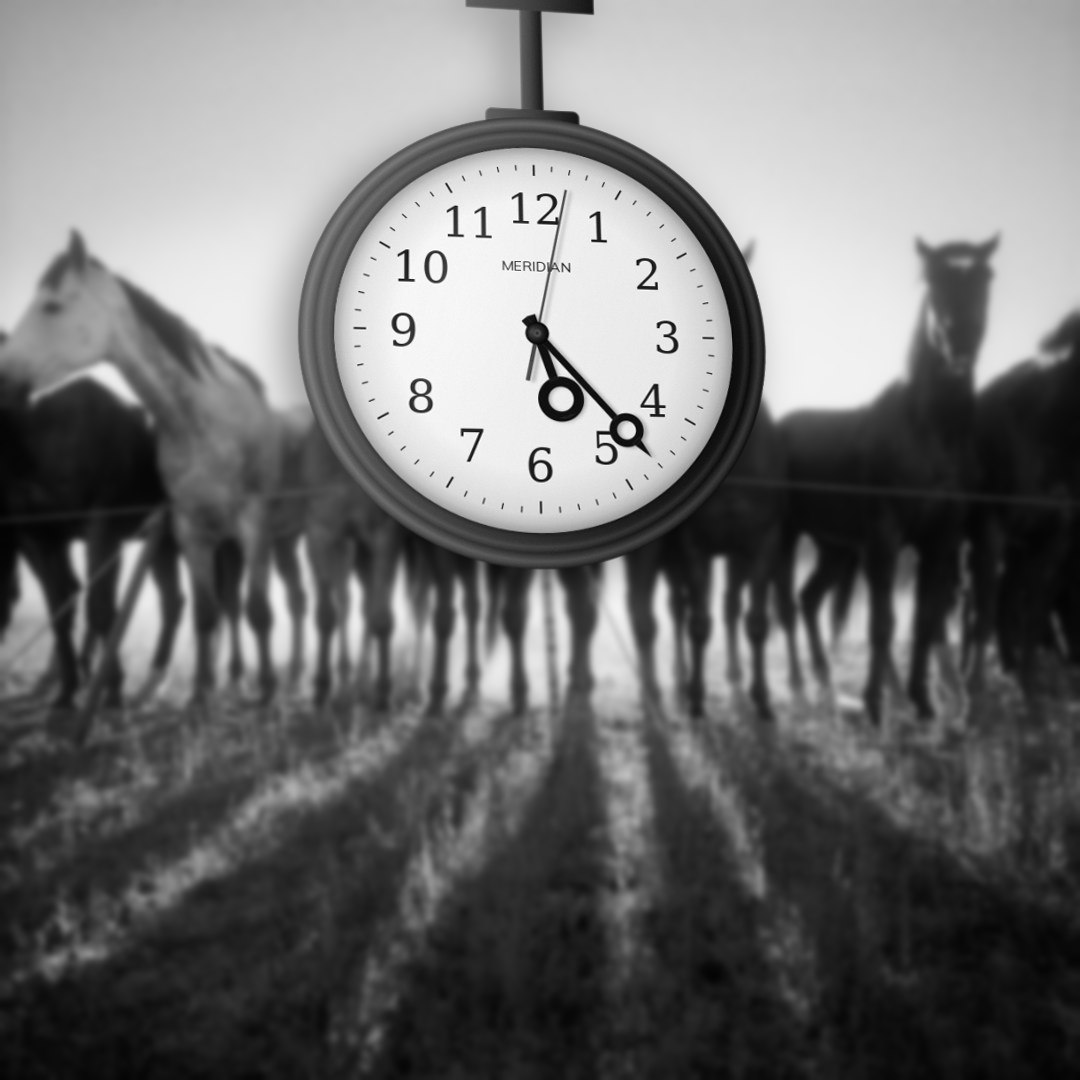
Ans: 5:23:02
